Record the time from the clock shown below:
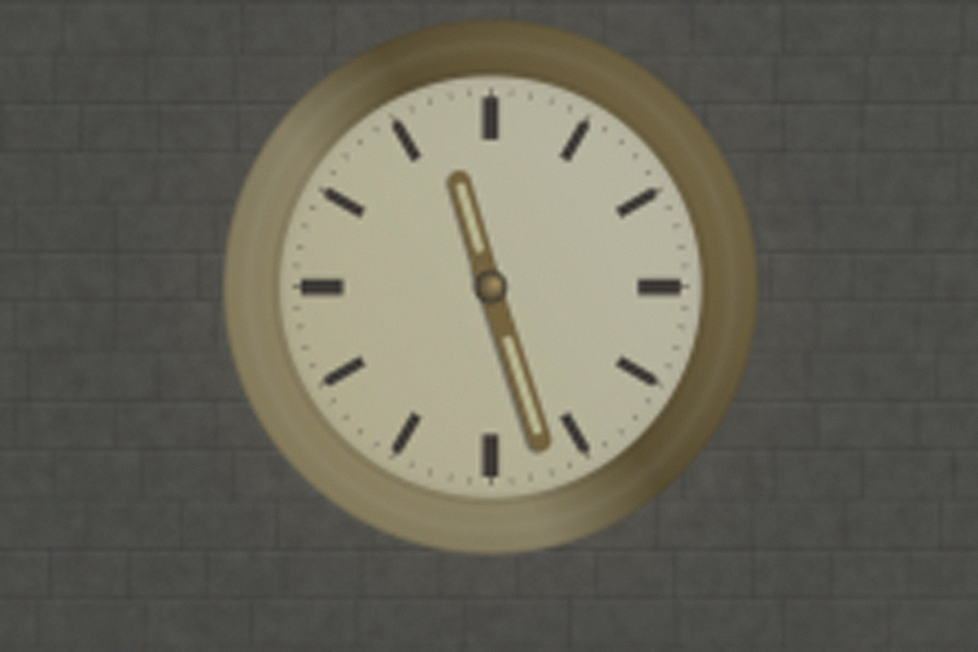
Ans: 11:27
